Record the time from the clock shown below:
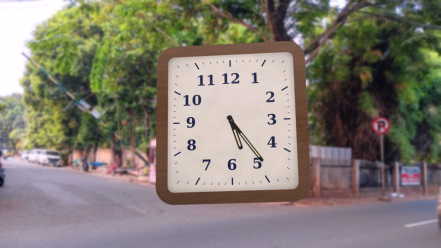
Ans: 5:24
